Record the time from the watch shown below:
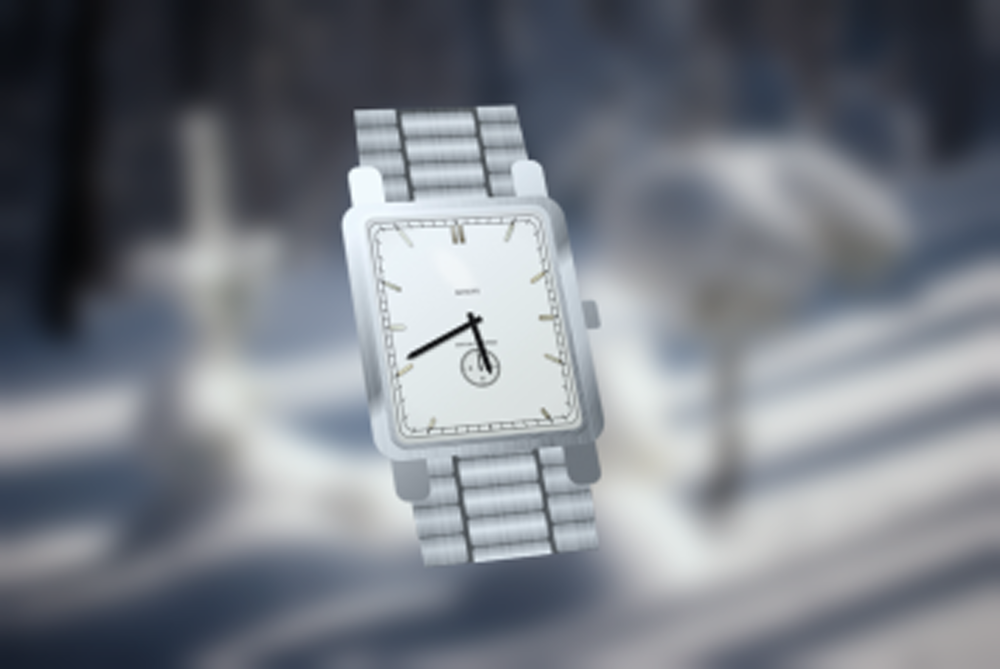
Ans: 5:41
